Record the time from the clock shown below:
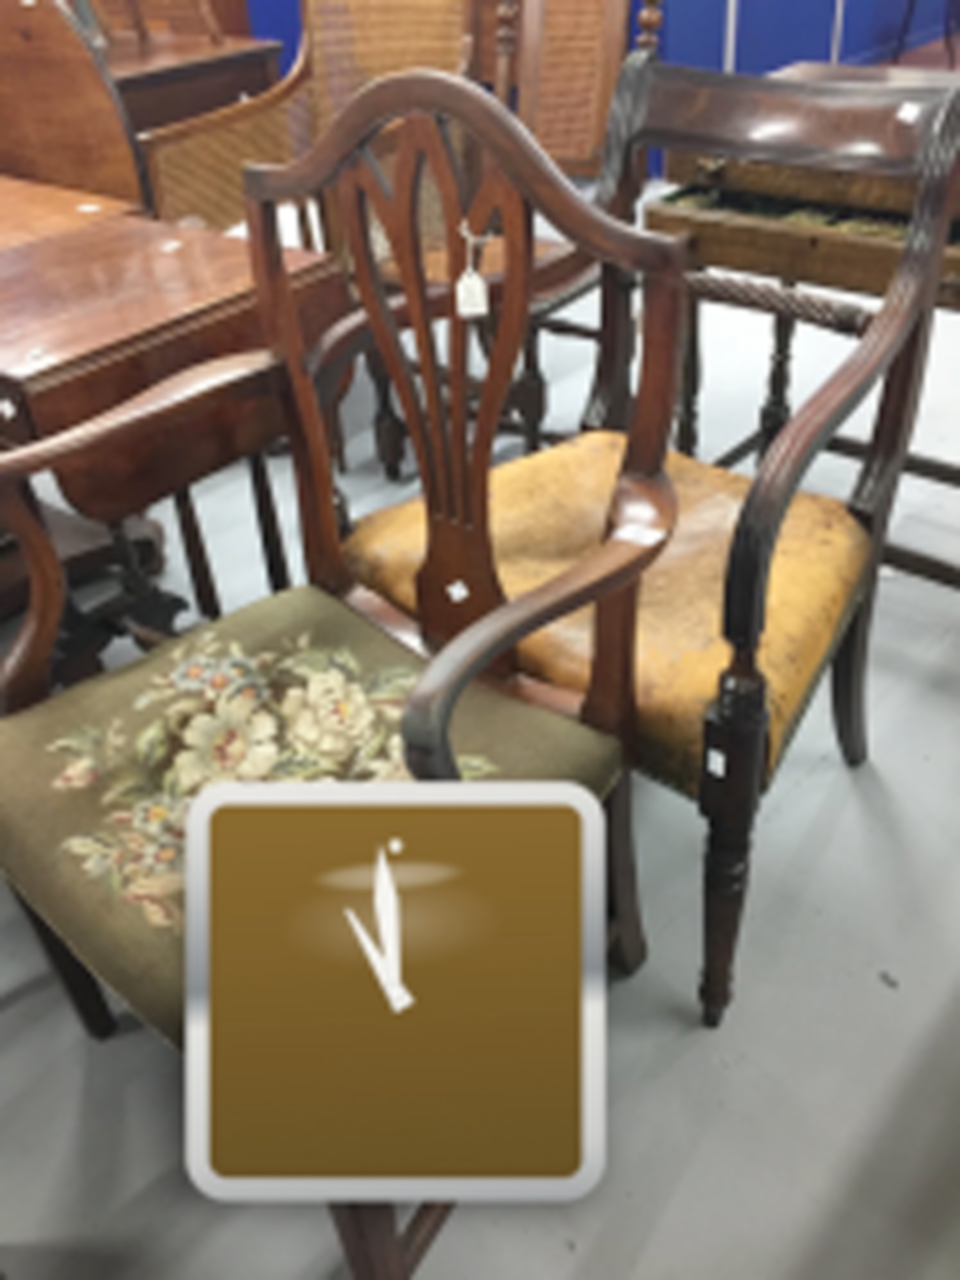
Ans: 10:59
